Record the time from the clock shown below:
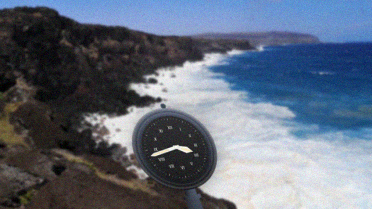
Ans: 3:43
